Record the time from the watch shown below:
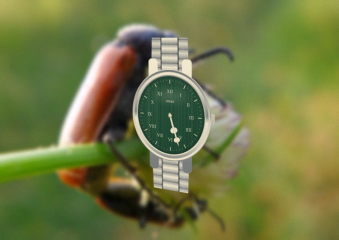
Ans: 5:27
